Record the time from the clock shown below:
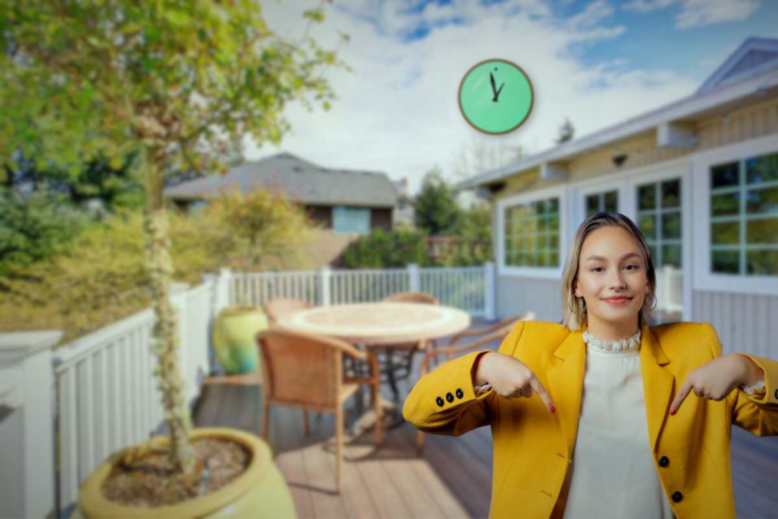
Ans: 12:58
